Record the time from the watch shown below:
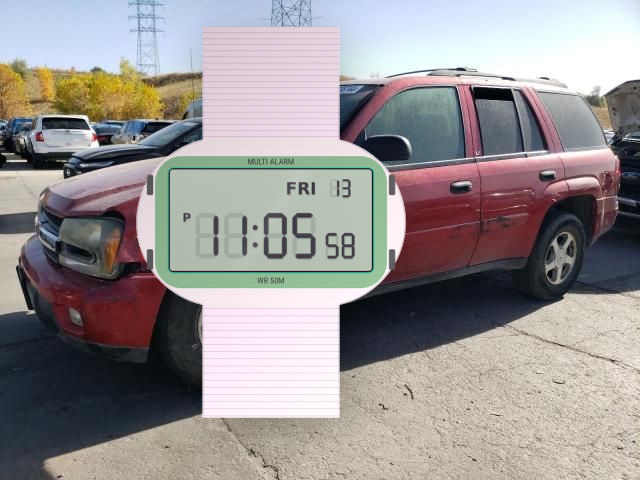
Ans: 11:05:58
